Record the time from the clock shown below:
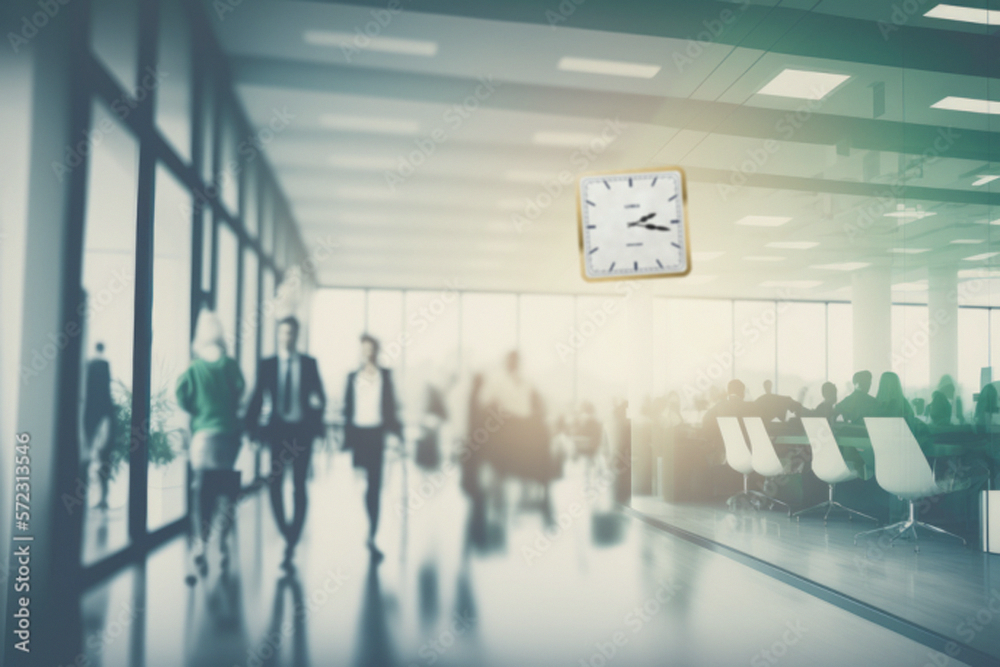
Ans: 2:17
